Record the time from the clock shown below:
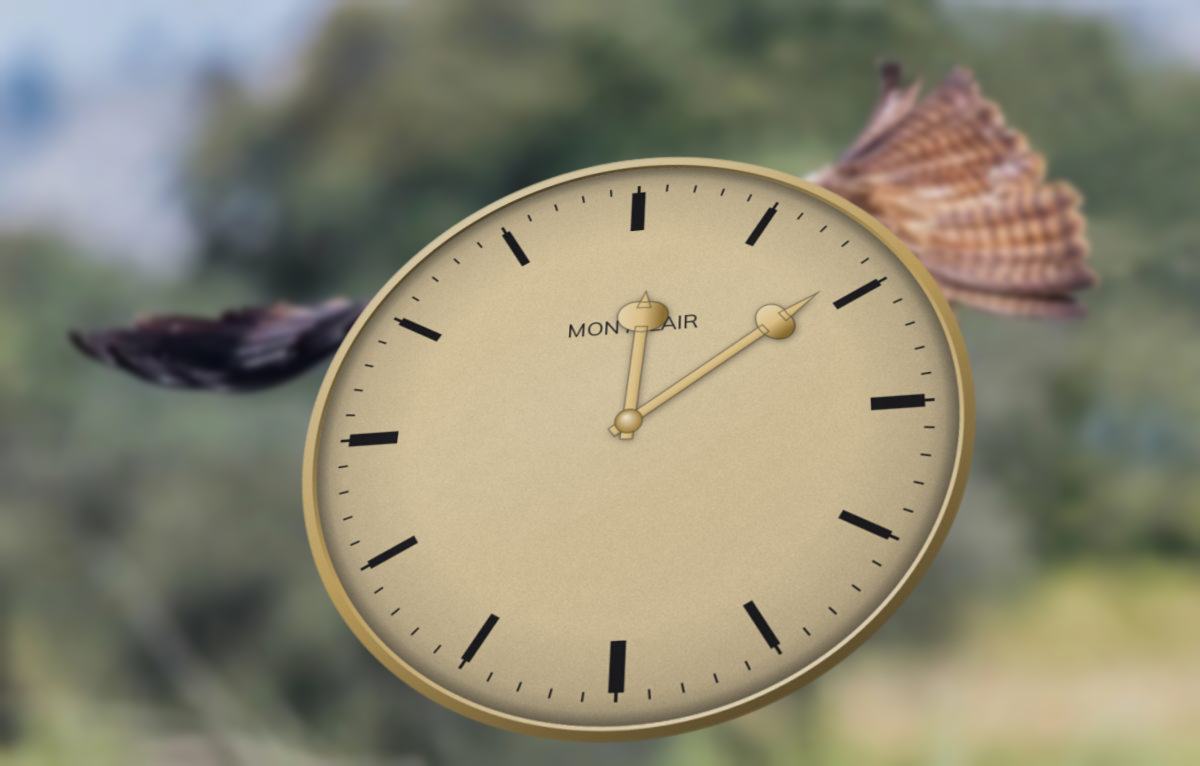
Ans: 12:09
